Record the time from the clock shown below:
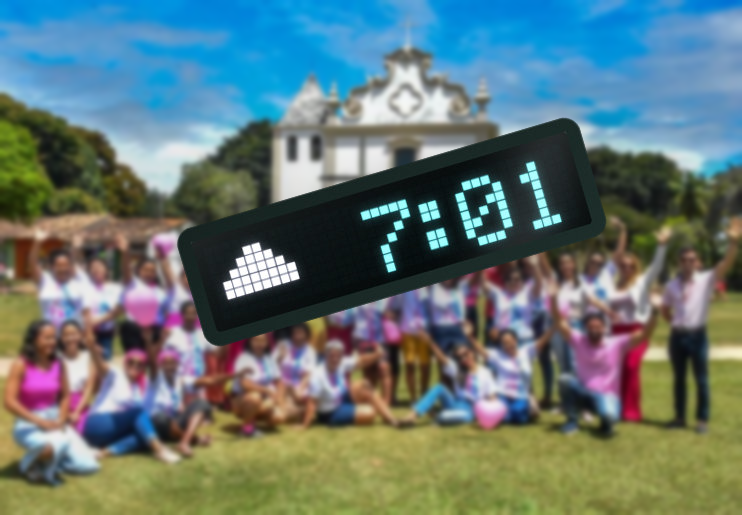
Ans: 7:01
